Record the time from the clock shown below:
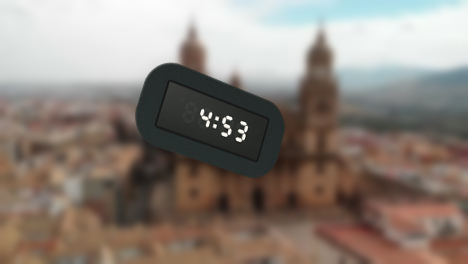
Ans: 4:53
